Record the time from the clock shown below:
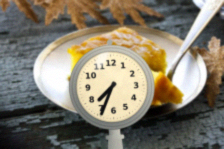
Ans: 7:34
